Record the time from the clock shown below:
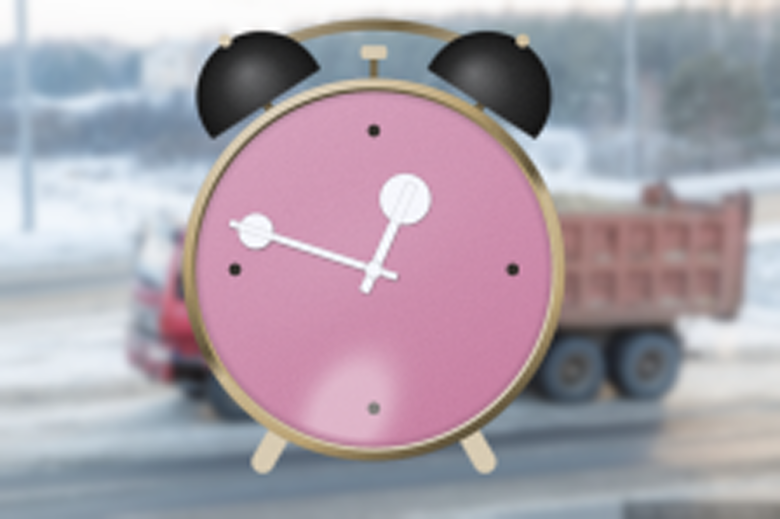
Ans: 12:48
